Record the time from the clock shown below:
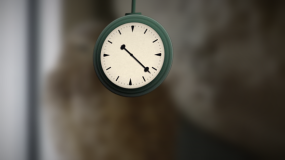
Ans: 10:22
